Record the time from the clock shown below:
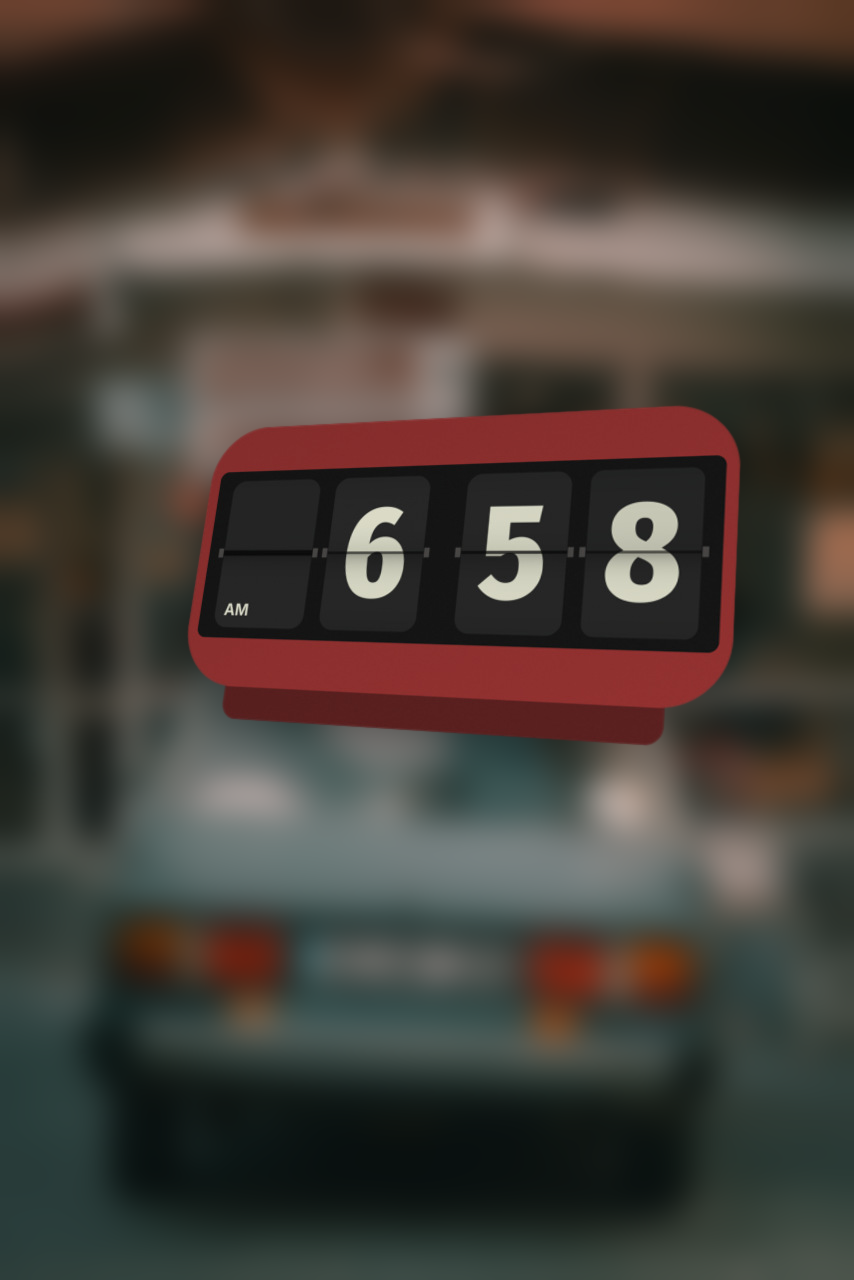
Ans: 6:58
